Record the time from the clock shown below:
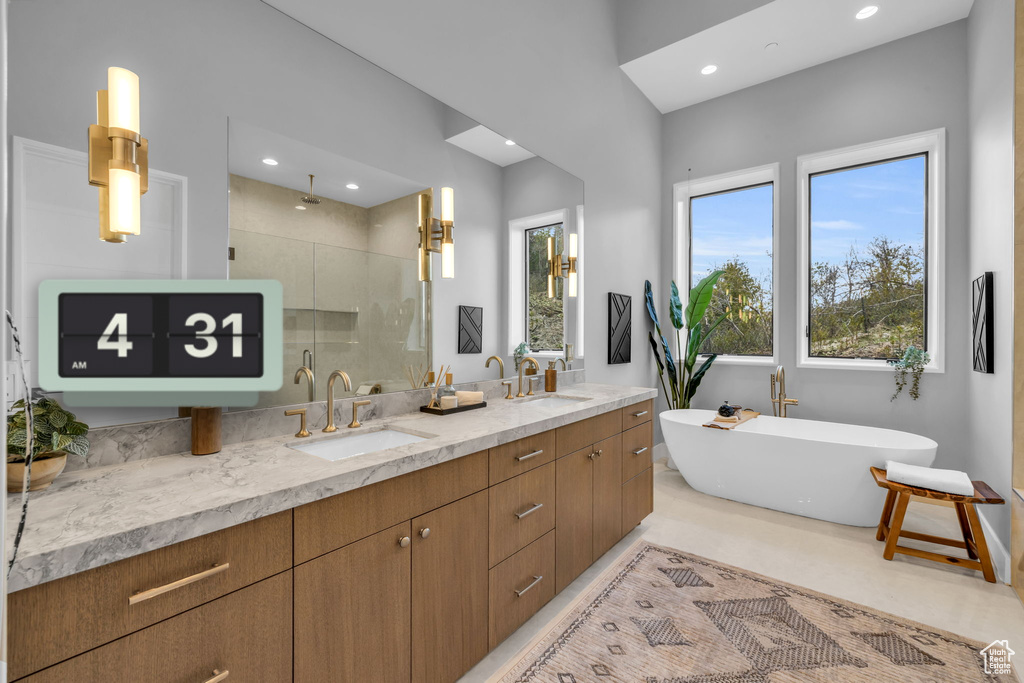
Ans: 4:31
